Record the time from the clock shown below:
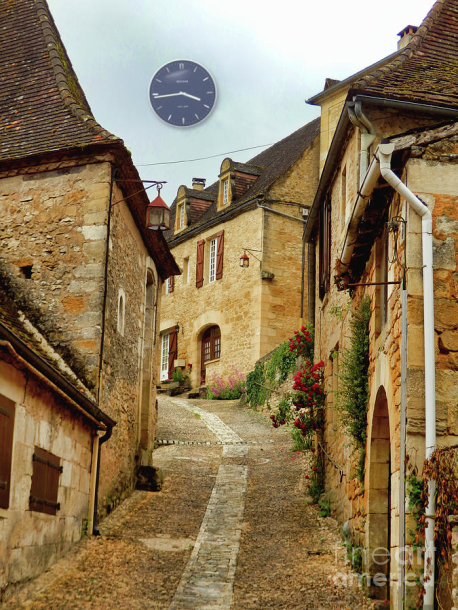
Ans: 3:44
